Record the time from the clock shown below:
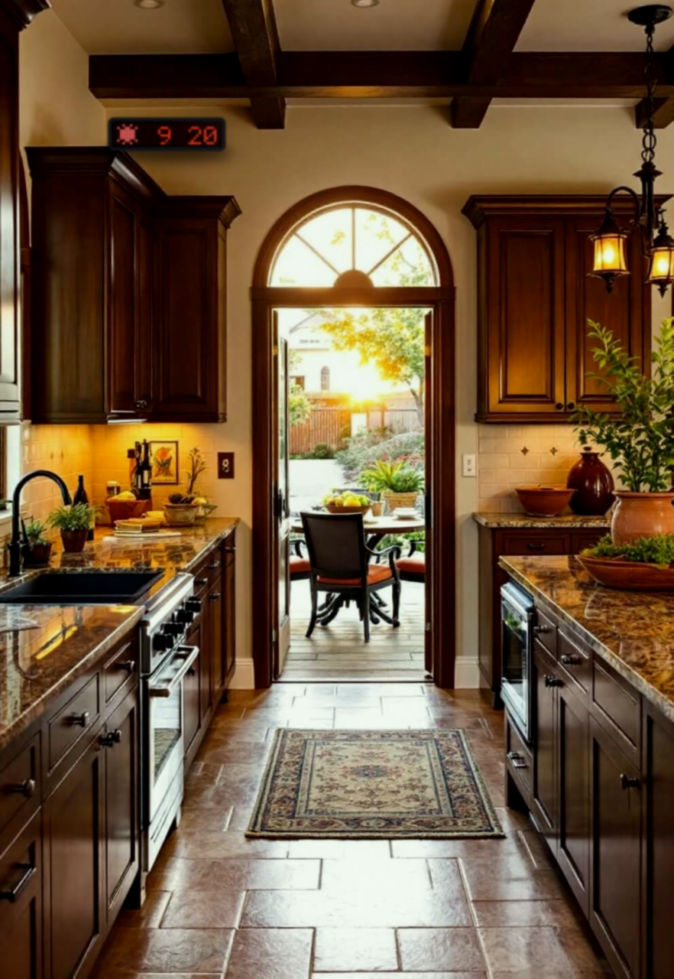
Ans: 9:20
